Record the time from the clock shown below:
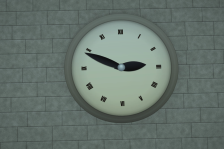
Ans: 2:49
